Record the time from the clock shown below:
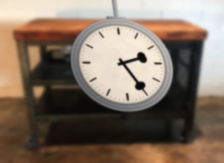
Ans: 2:25
